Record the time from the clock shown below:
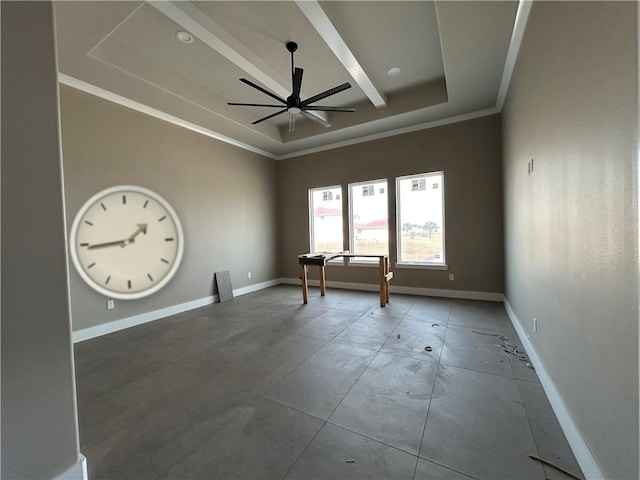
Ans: 1:44
